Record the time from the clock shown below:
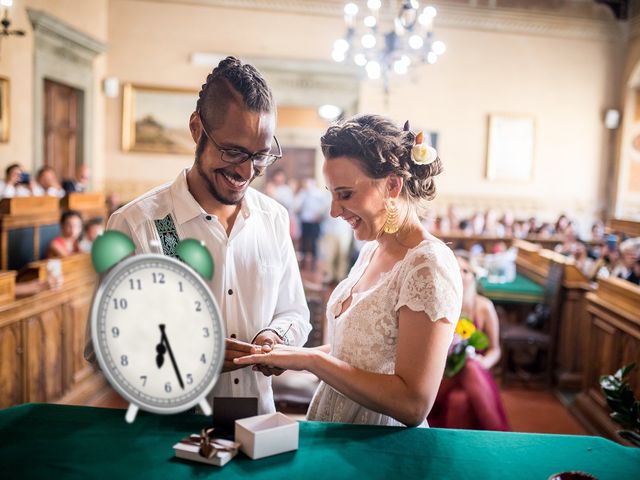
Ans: 6:27
